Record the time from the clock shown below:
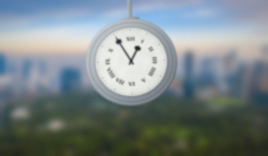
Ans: 12:55
